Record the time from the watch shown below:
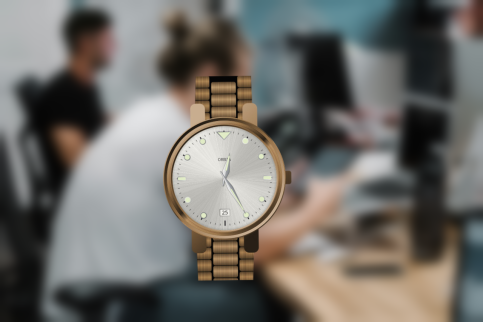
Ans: 12:25
